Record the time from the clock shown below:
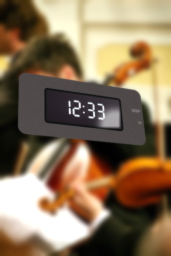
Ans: 12:33
